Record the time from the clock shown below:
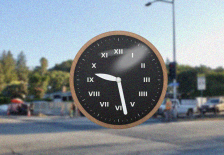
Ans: 9:28
